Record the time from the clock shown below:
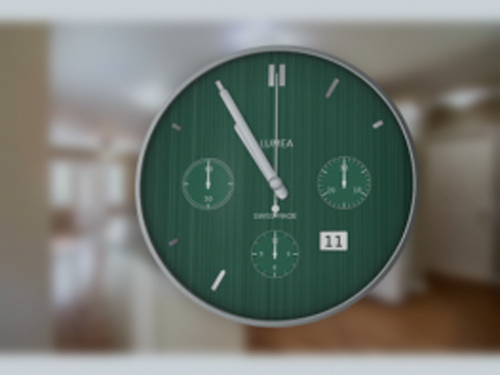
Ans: 10:55
